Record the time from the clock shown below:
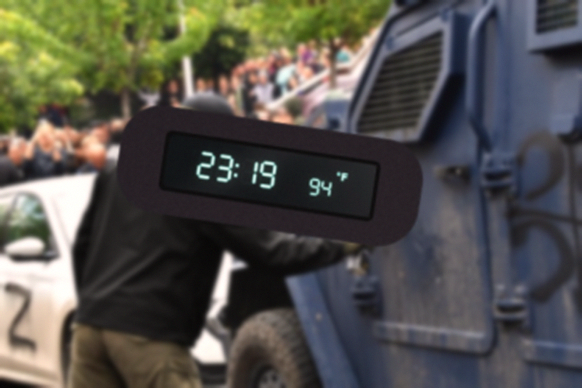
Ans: 23:19
